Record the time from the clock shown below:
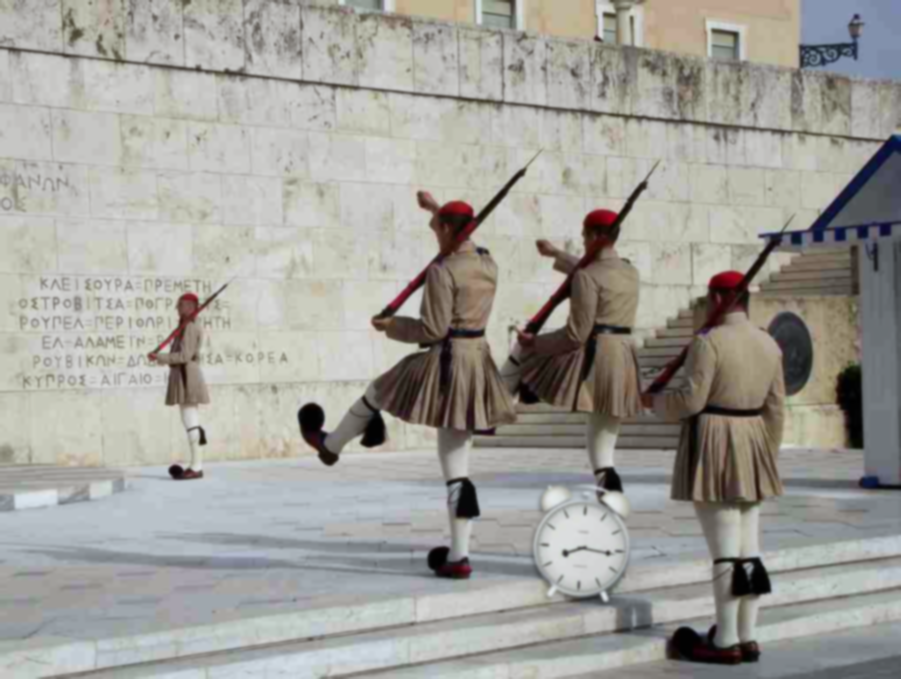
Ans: 8:16
